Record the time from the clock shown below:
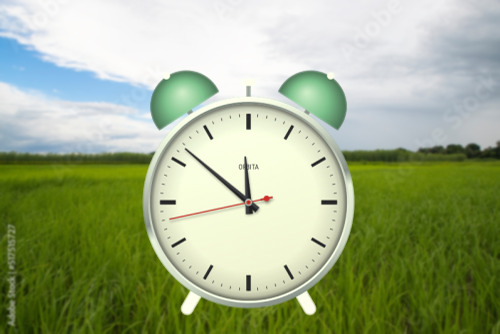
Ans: 11:51:43
